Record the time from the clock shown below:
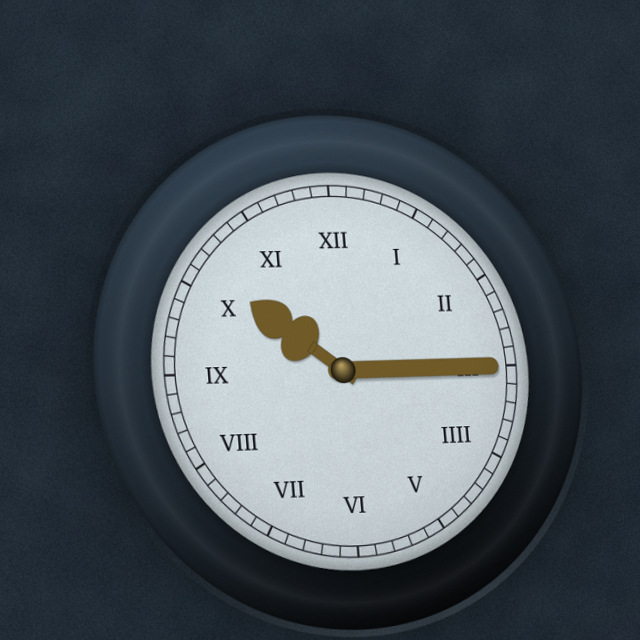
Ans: 10:15
